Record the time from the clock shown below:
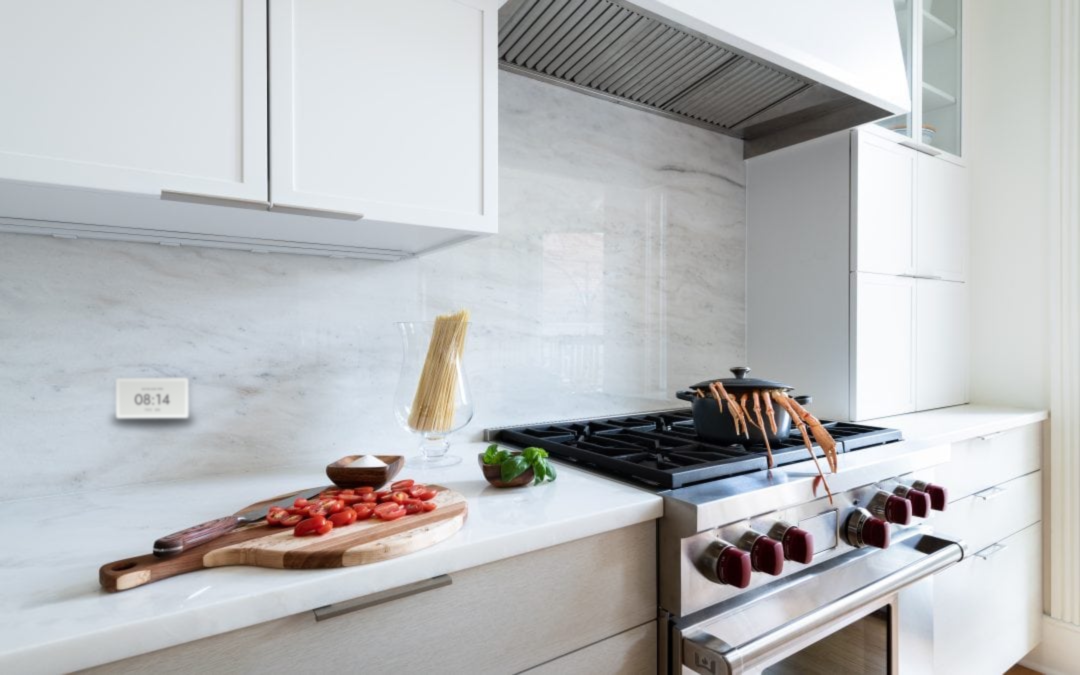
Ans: 8:14
